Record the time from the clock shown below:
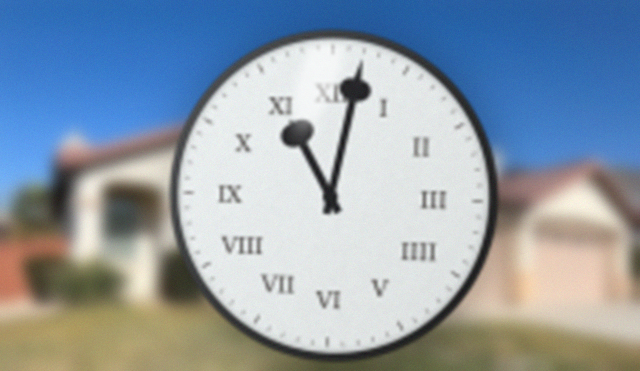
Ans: 11:02
